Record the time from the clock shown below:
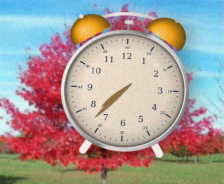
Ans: 7:37
